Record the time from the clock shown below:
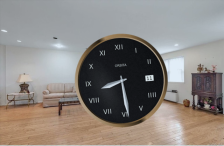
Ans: 8:29
